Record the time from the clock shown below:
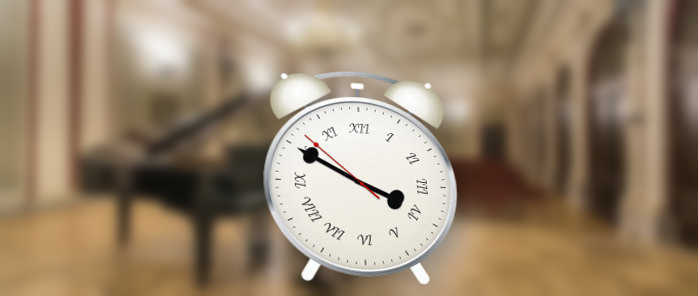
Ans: 3:49:52
